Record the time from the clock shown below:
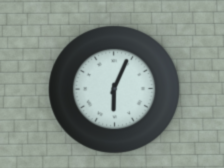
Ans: 6:04
